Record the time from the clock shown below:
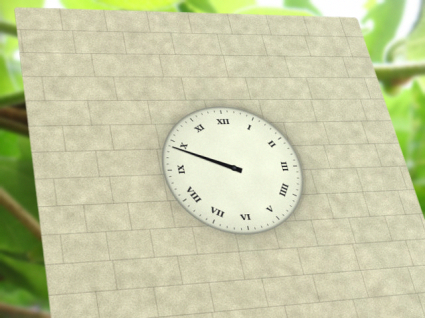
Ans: 9:49
